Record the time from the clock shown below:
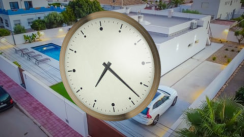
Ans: 7:23
